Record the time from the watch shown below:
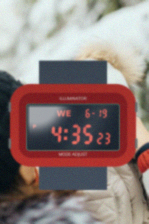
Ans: 4:35:23
